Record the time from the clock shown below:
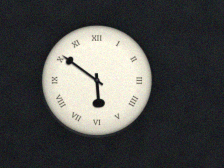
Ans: 5:51
